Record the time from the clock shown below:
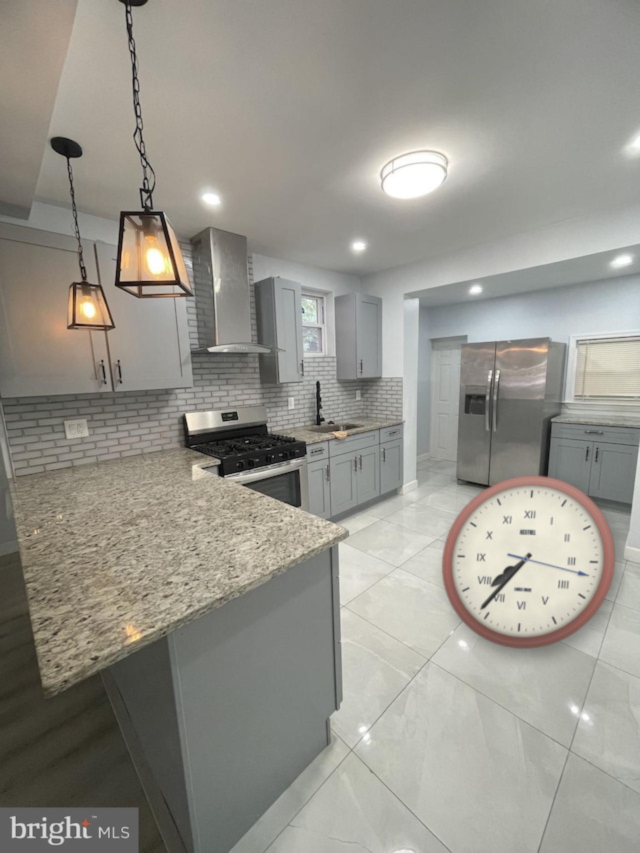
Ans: 7:36:17
